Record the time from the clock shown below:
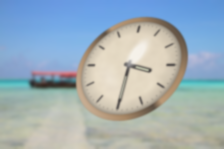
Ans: 3:30
